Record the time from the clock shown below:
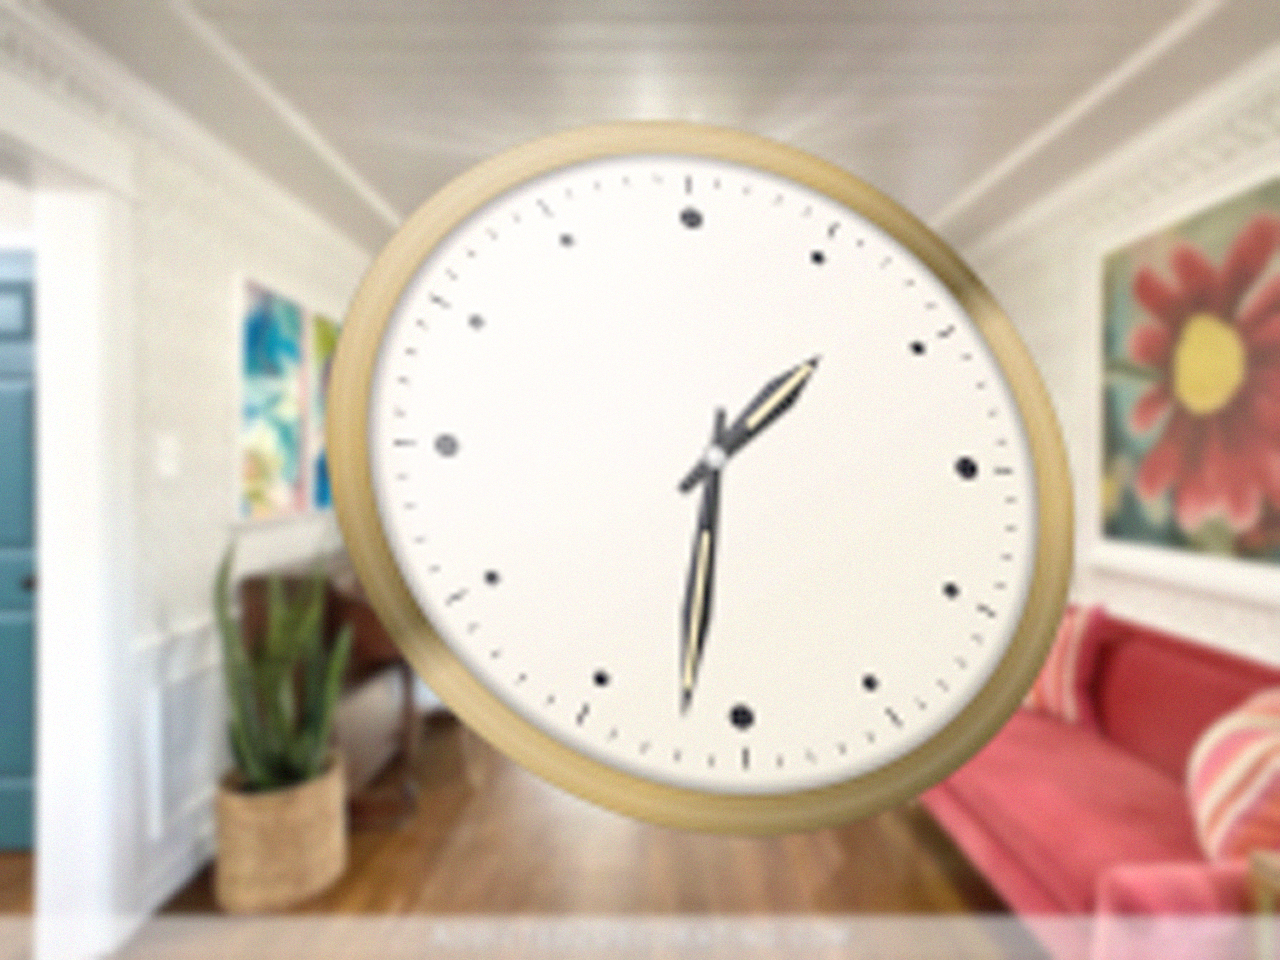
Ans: 1:32
